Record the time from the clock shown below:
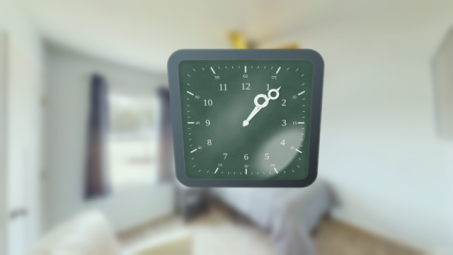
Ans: 1:07
